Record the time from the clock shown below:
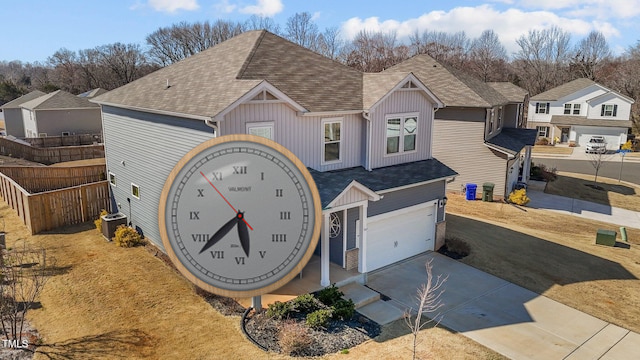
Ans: 5:37:53
